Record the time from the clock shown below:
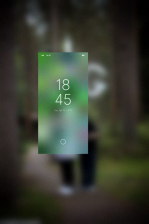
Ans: 18:45
